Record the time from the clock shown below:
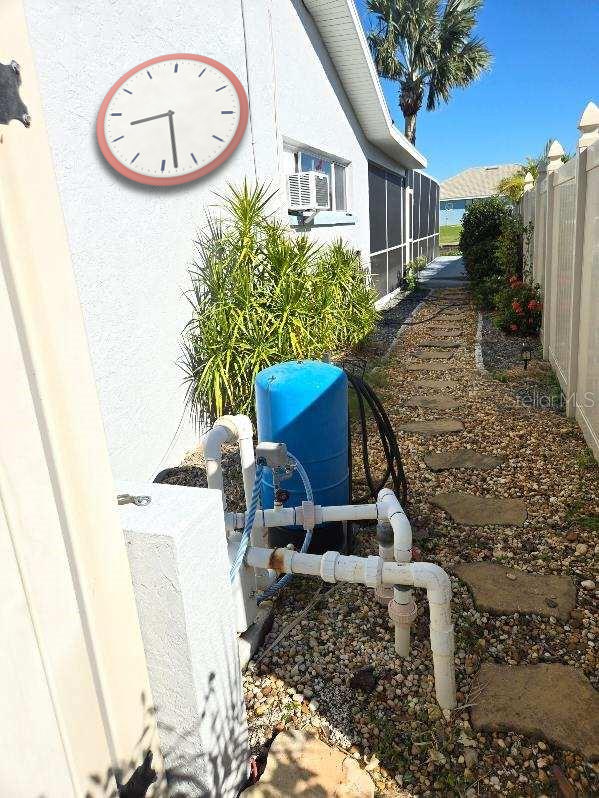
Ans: 8:28
